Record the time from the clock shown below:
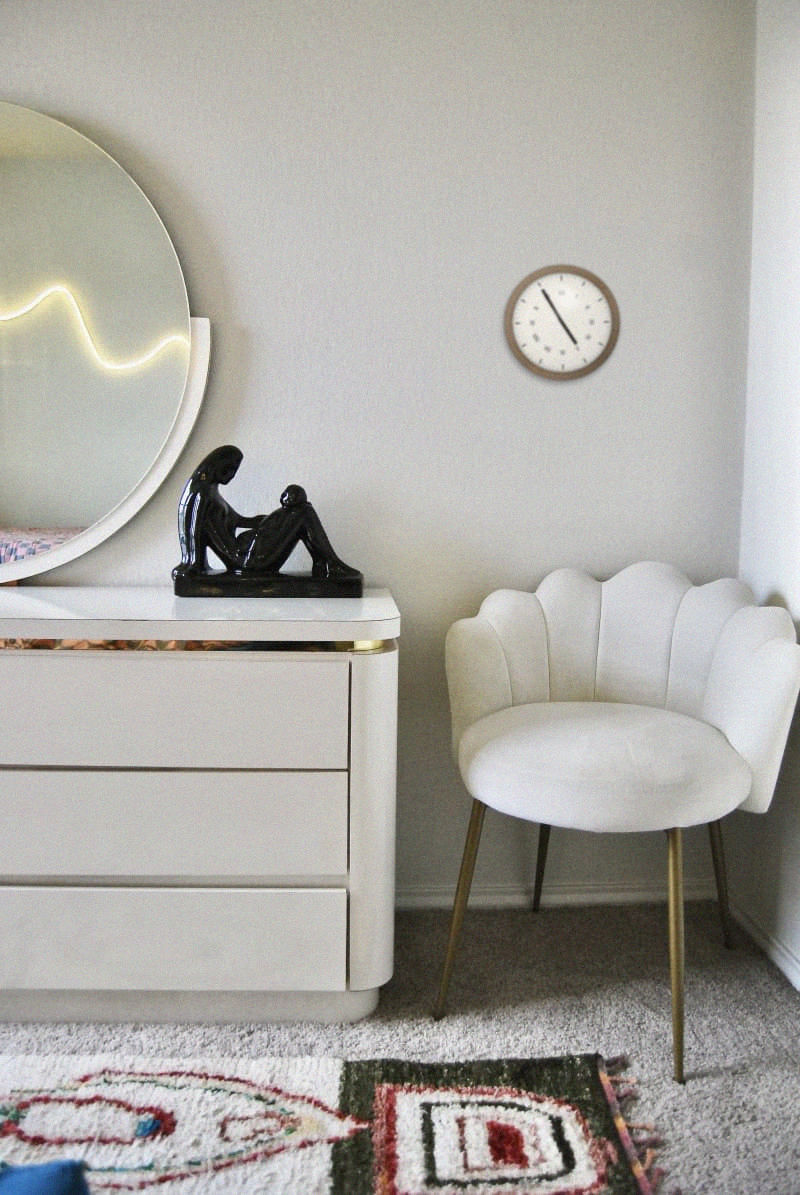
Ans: 4:55
